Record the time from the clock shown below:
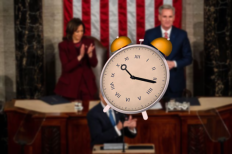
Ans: 10:16
